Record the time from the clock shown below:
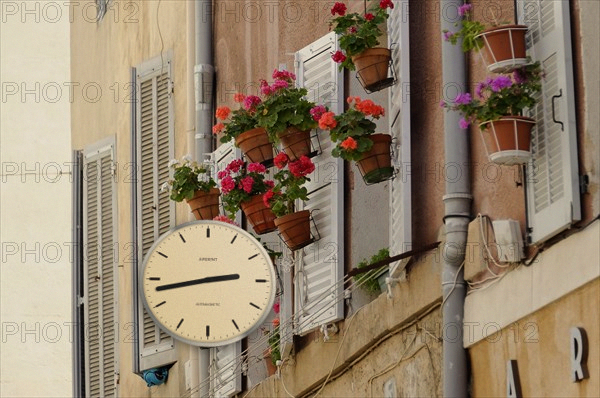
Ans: 2:43
